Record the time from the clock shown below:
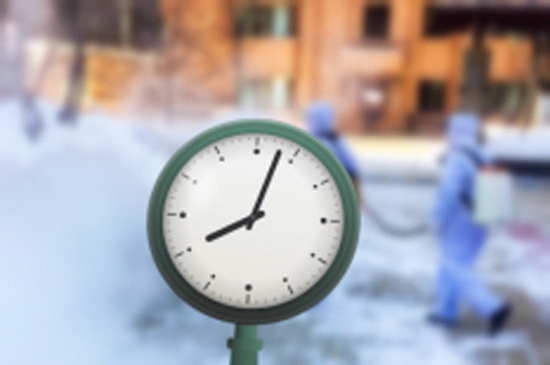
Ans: 8:03
